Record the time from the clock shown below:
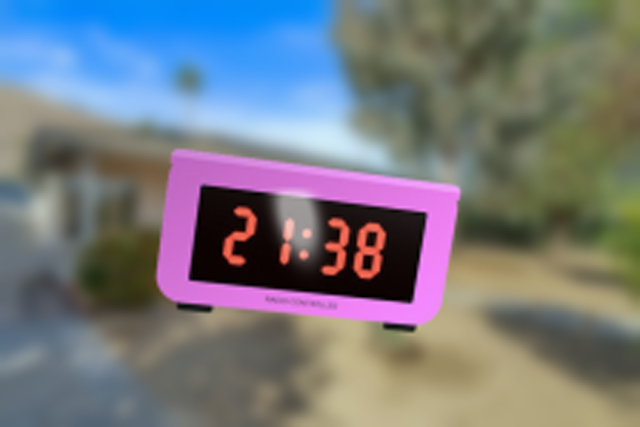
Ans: 21:38
